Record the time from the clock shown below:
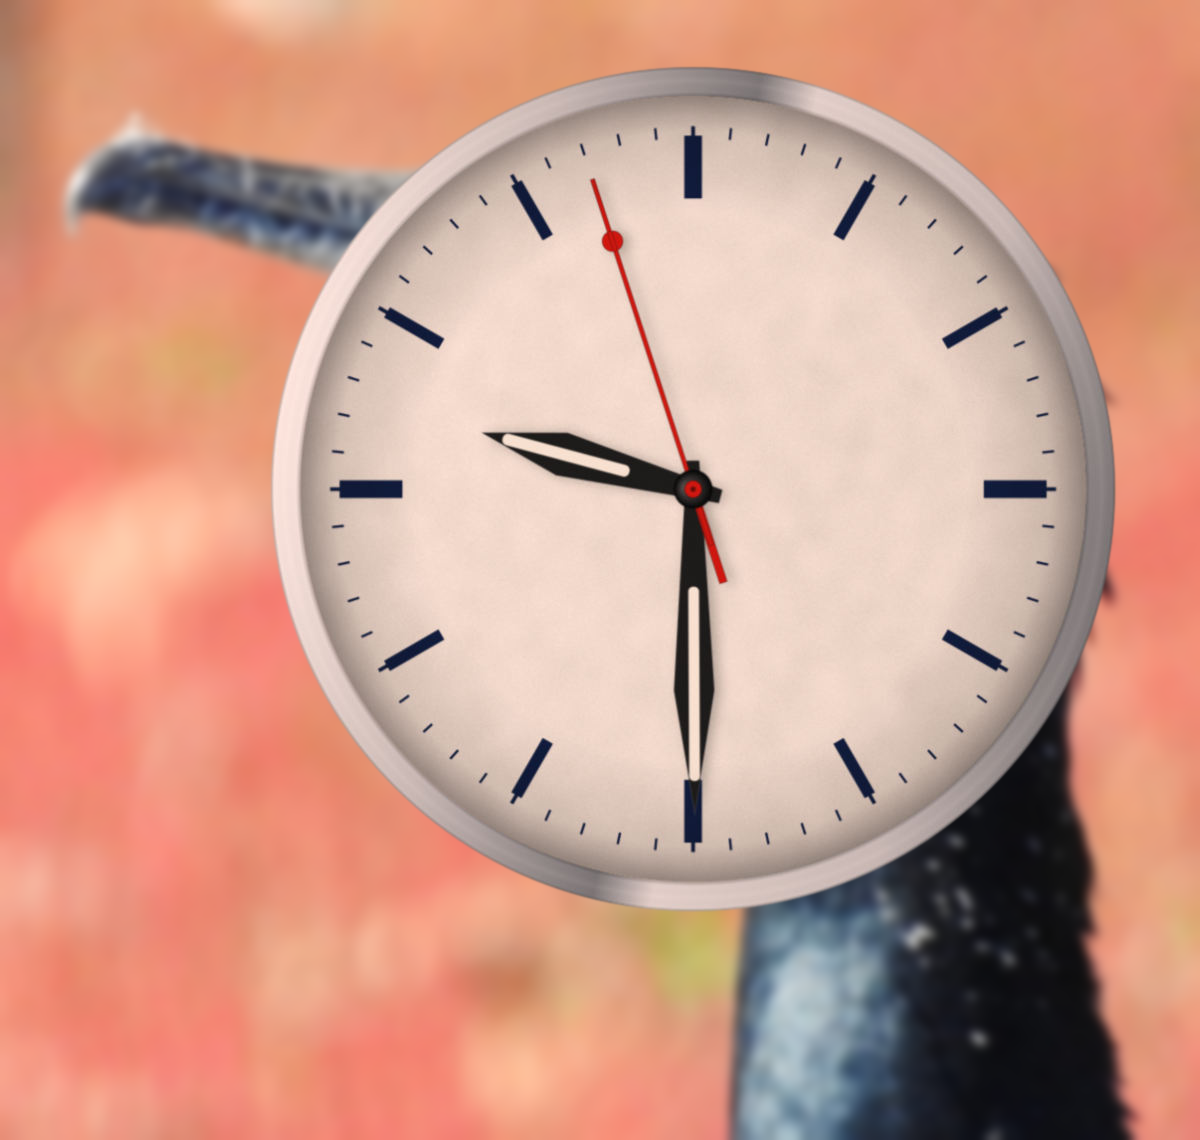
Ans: 9:29:57
